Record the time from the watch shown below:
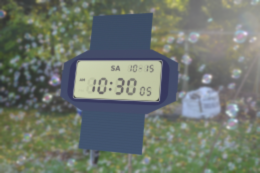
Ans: 10:30
